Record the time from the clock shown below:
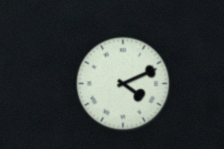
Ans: 4:11
